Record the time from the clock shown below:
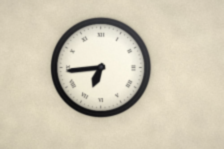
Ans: 6:44
